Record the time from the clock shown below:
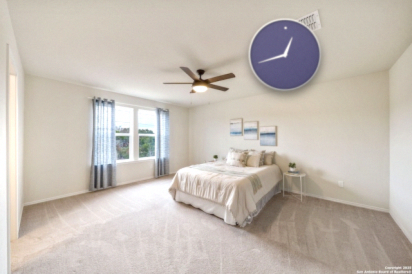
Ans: 12:42
